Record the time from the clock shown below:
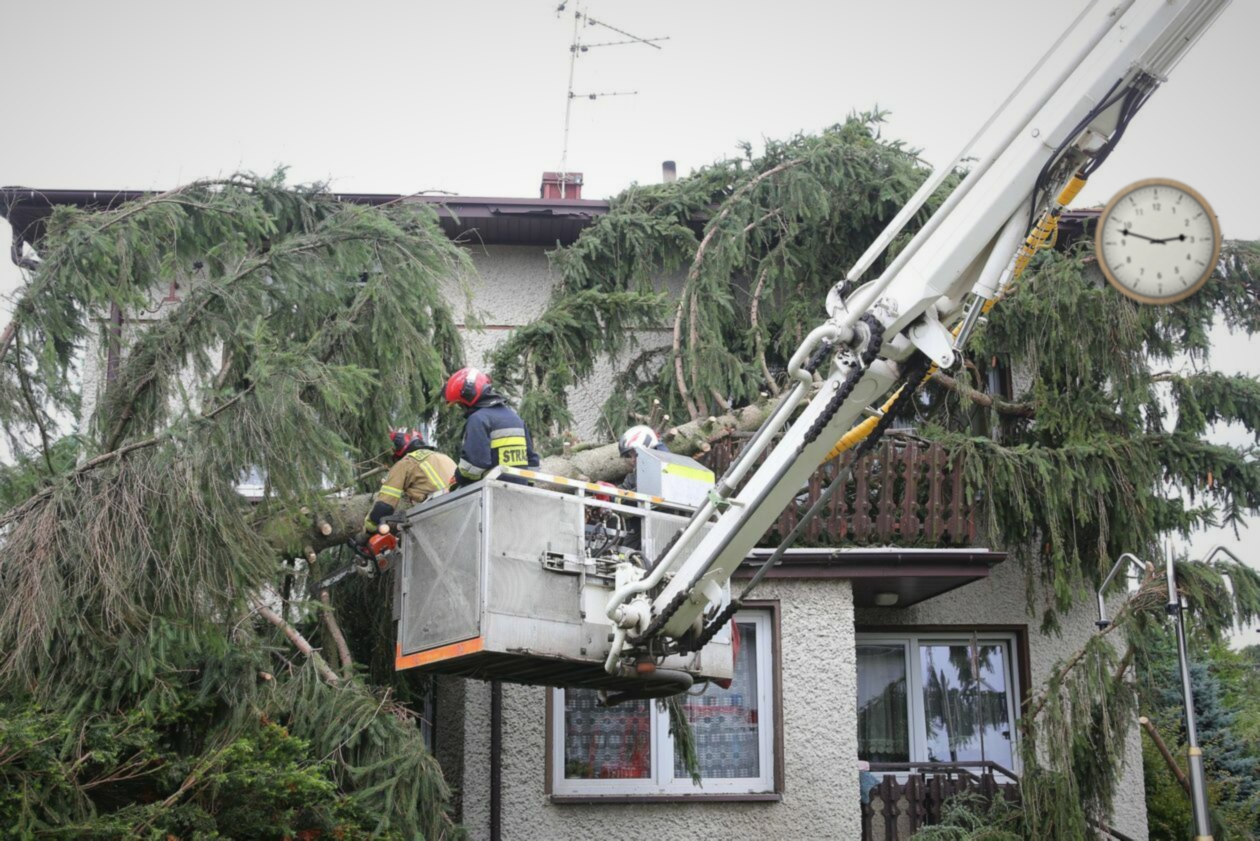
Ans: 2:48
